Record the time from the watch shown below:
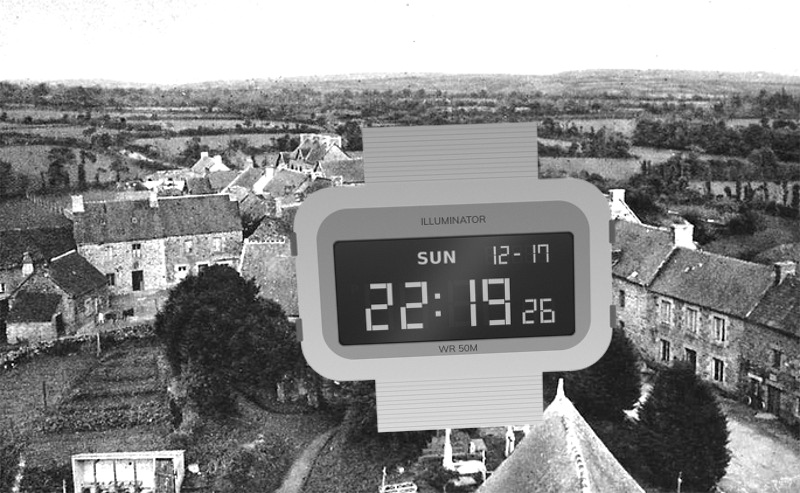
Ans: 22:19:26
